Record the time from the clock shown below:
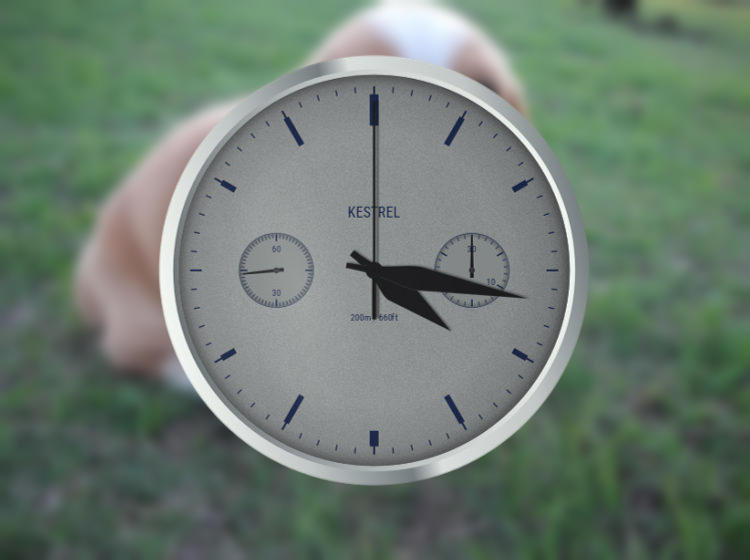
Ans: 4:16:44
